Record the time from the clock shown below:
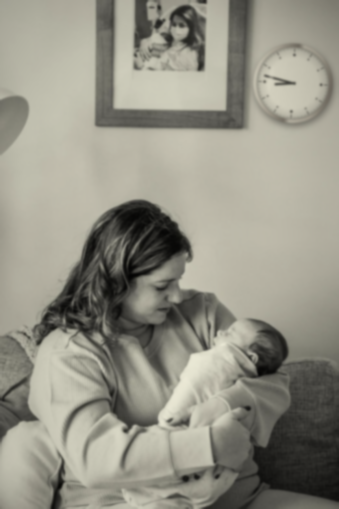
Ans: 8:47
